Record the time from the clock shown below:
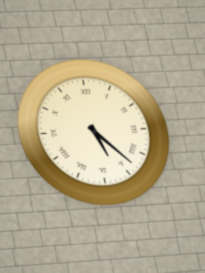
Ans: 5:23
